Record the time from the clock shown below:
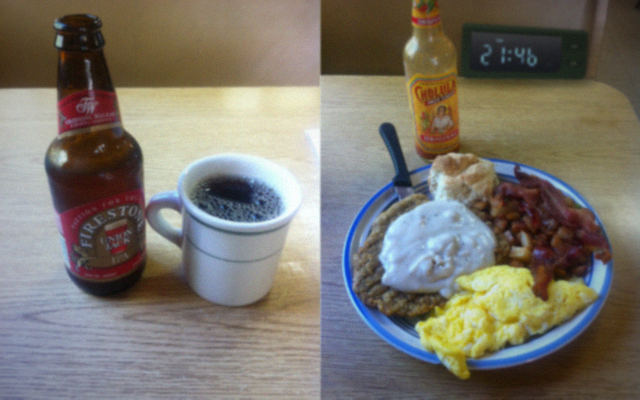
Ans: 21:46
